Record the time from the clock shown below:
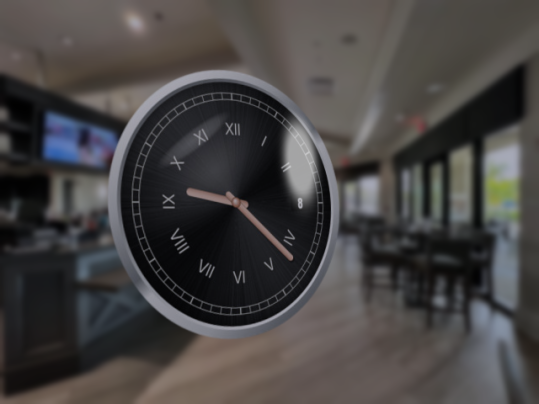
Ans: 9:22
